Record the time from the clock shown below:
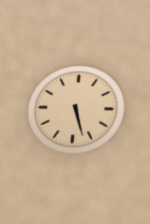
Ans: 5:27
